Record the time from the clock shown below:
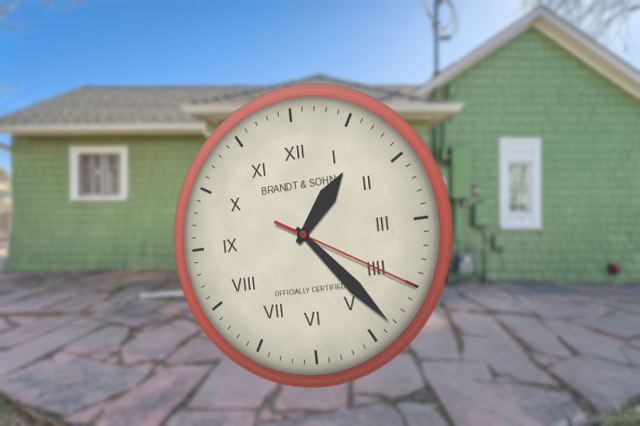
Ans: 1:23:20
